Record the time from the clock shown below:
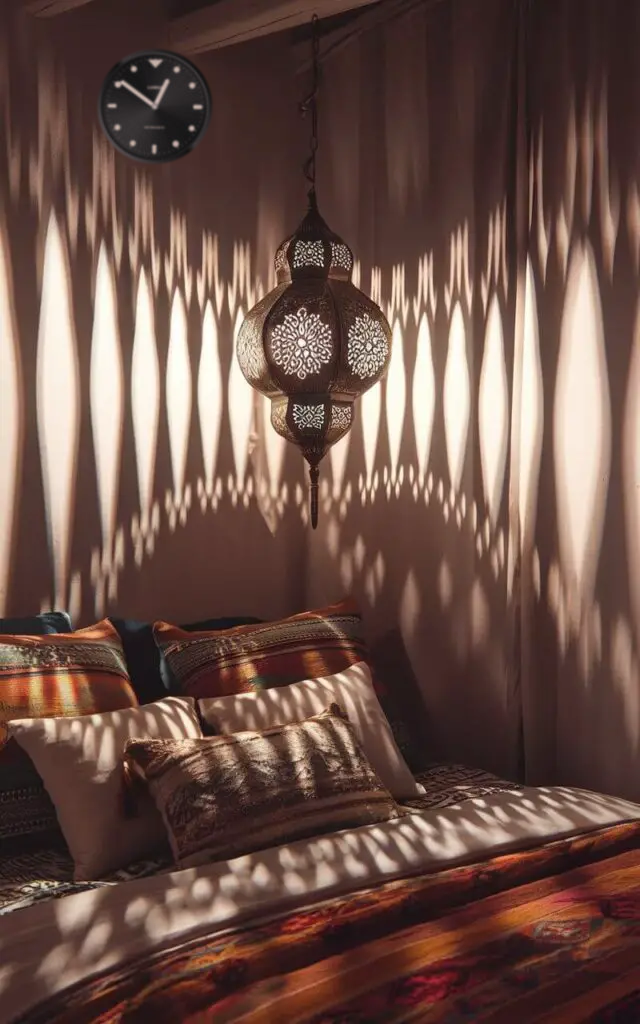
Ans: 12:51
